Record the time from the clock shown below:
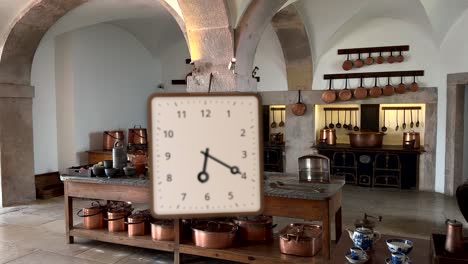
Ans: 6:20
